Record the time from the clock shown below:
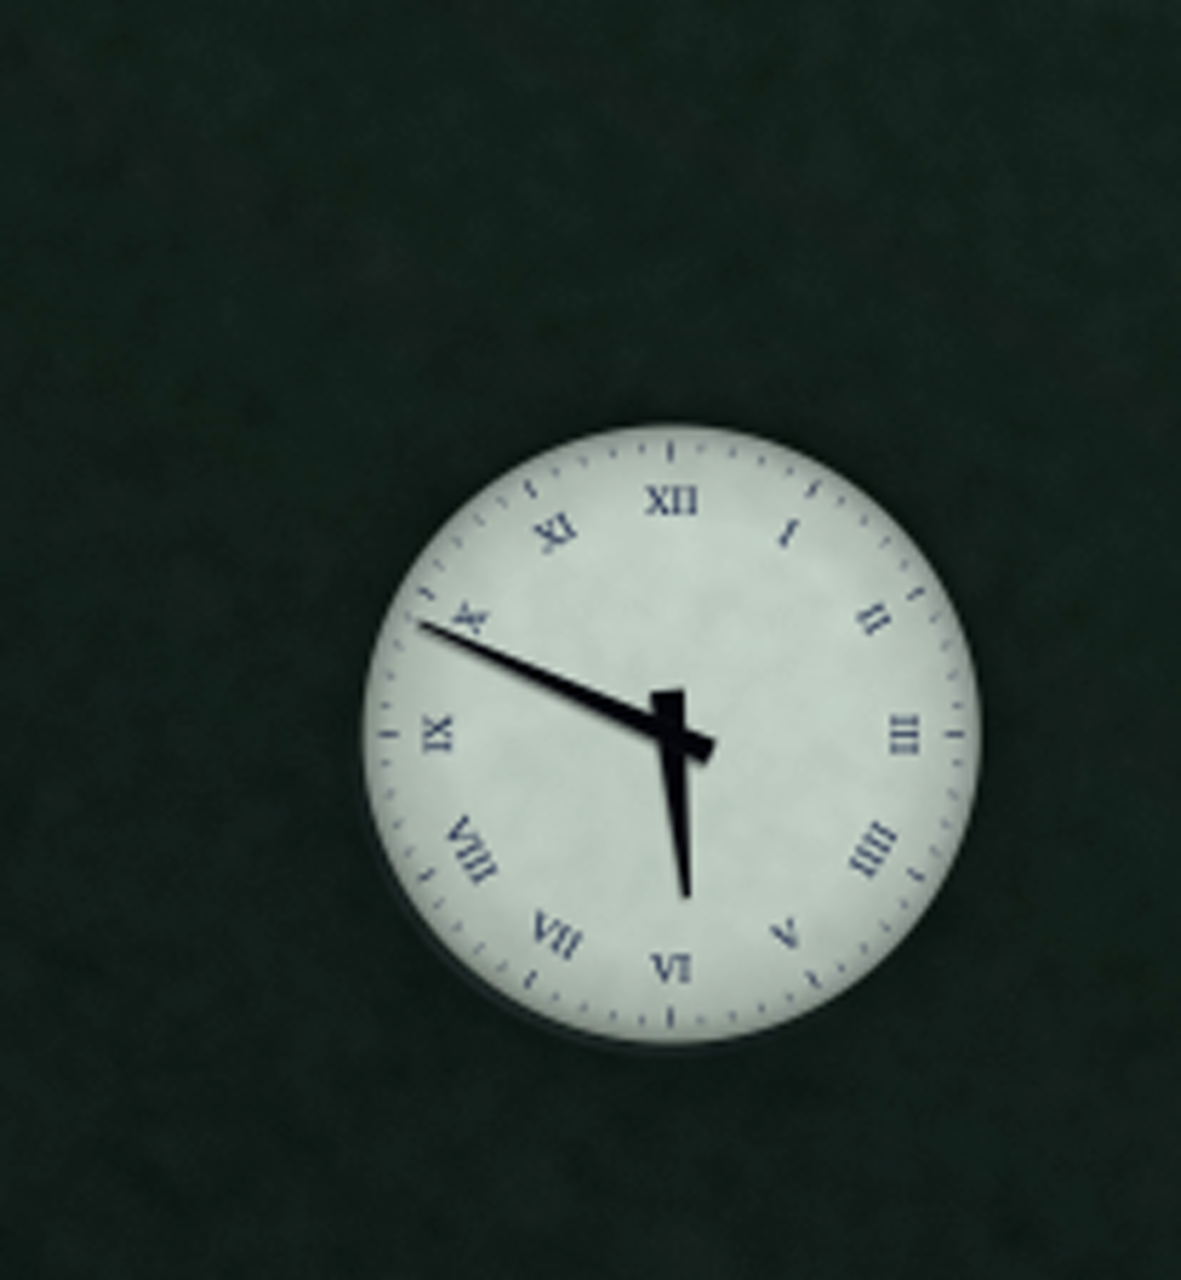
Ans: 5:49
